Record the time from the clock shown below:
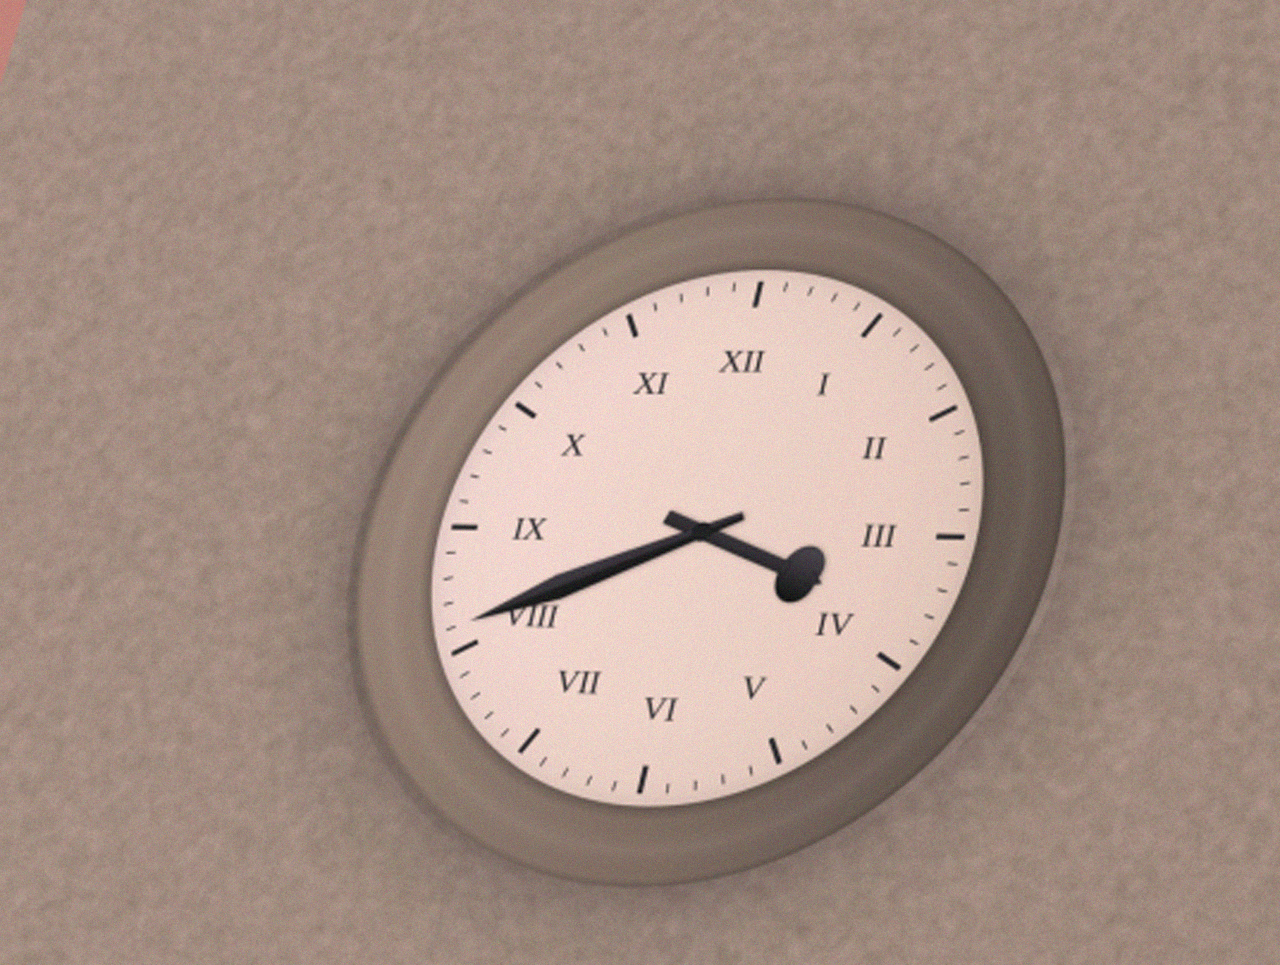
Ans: 3:41
